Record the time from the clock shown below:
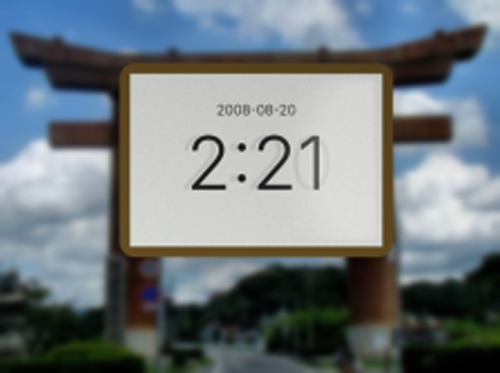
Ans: 2:21
